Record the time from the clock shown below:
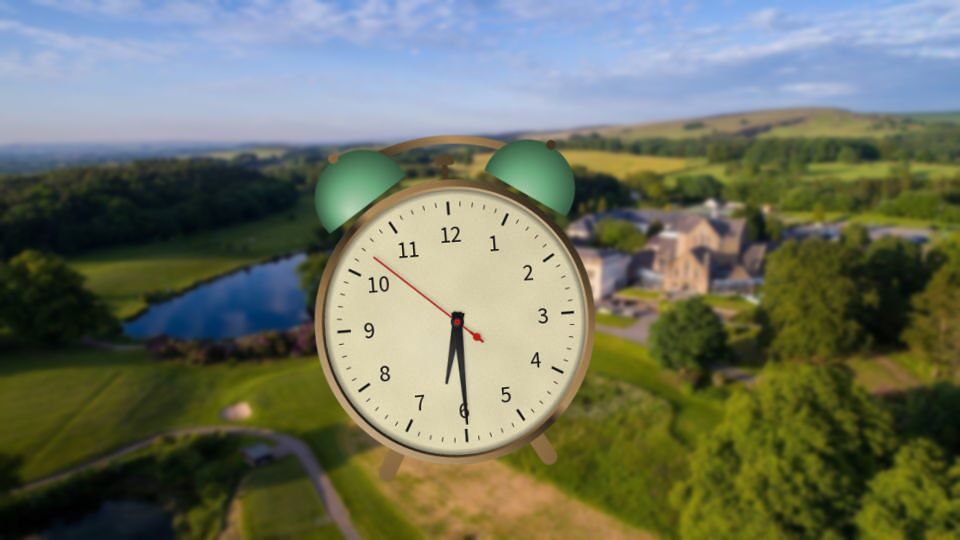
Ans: 6:29:52
